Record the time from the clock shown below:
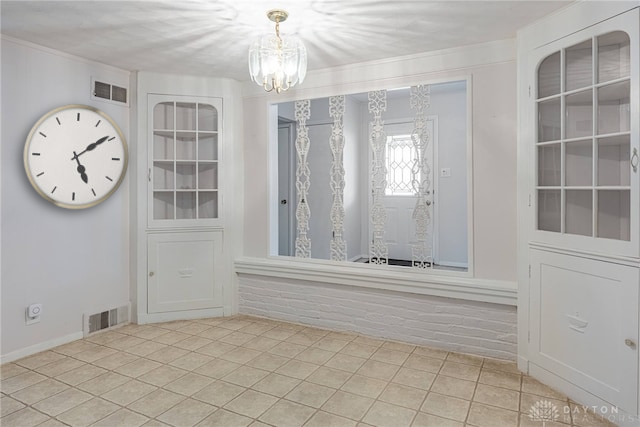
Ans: 5:09
